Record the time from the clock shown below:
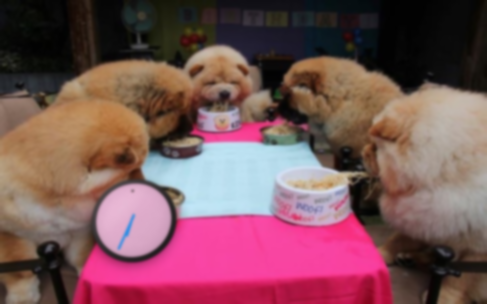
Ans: 6:34
